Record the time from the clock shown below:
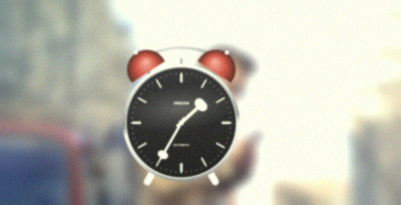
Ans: 1:35
